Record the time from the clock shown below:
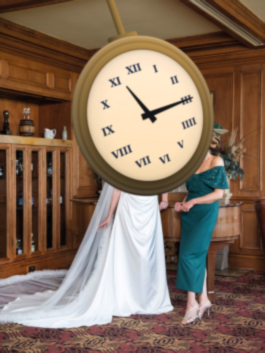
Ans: 11:15
